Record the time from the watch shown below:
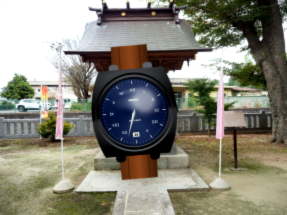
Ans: 6:33
